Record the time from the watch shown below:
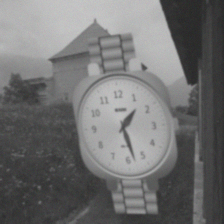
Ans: 1:28
